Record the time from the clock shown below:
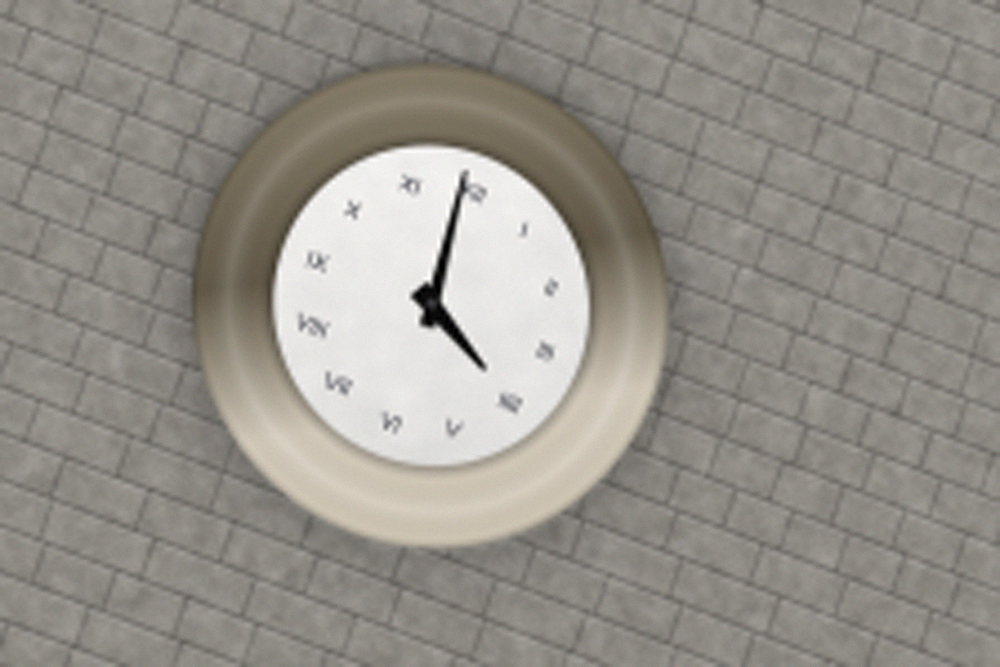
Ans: 3:59
